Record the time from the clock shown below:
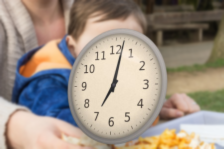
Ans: 7:02
